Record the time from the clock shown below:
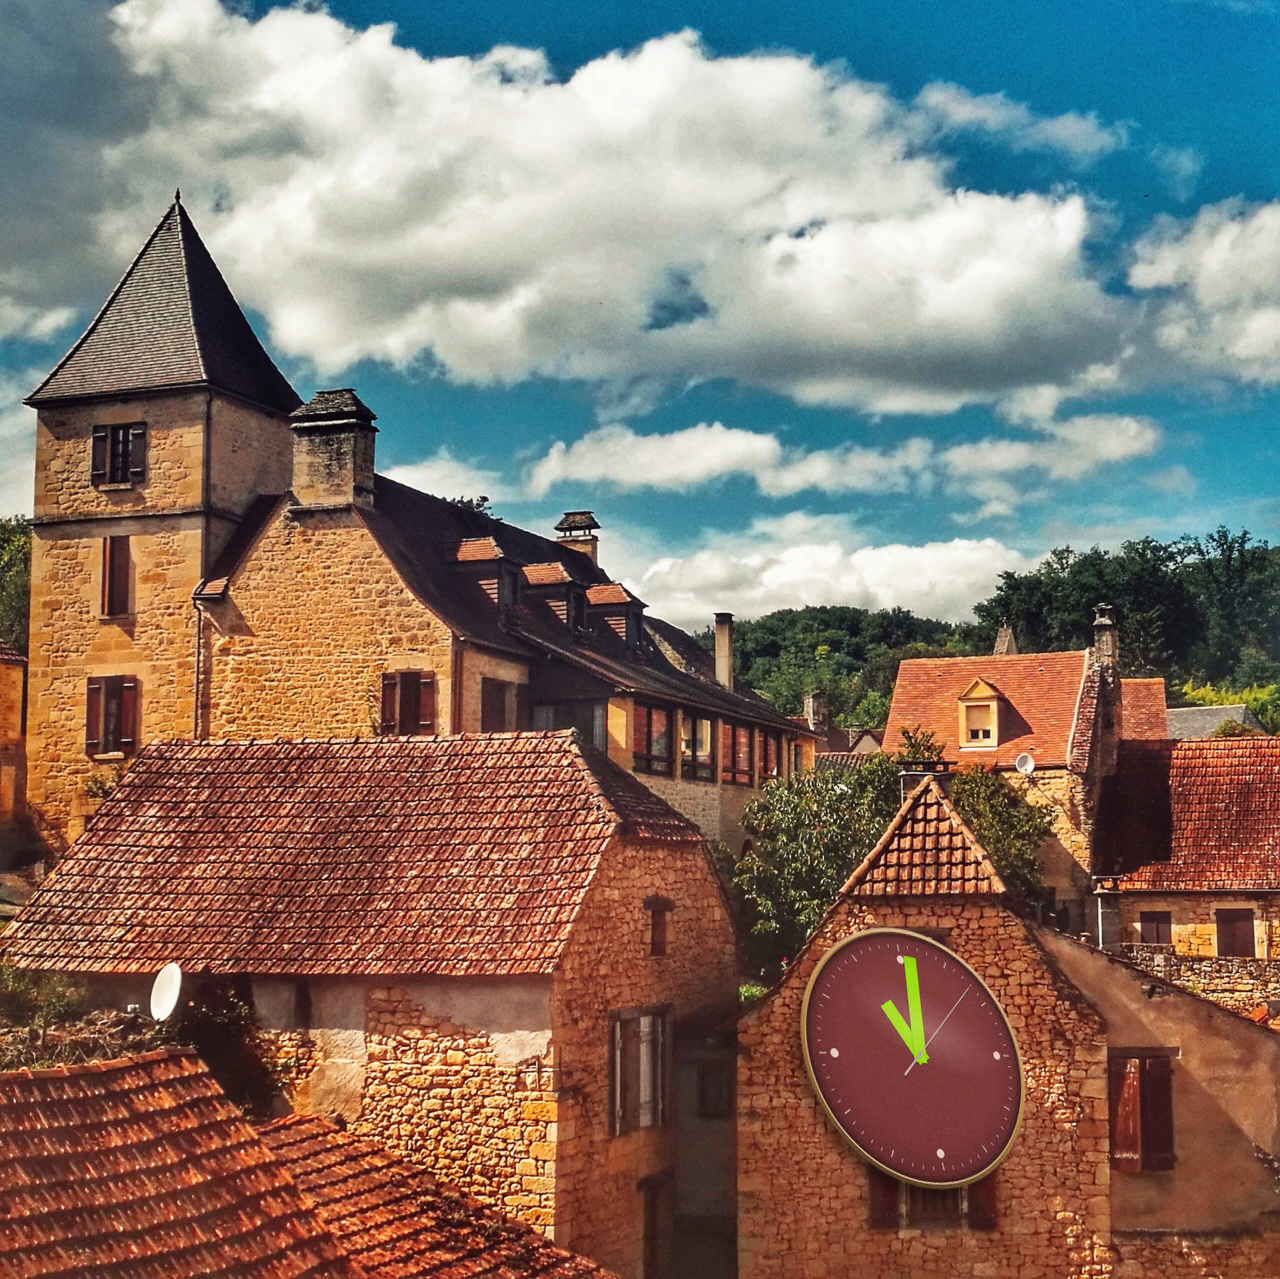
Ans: 11:01:08
